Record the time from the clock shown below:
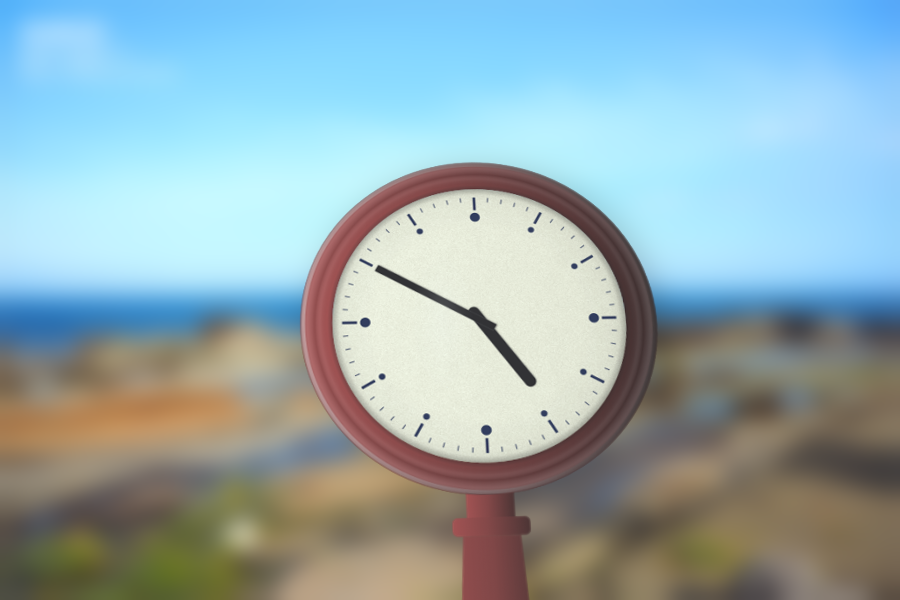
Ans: 4:50
